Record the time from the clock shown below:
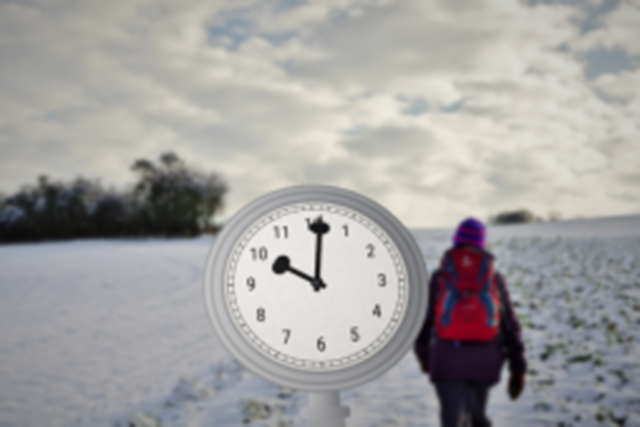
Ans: 10:01
